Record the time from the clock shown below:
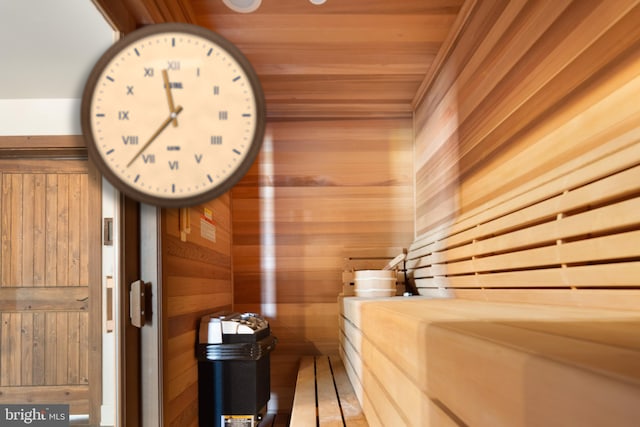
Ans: 11:37
